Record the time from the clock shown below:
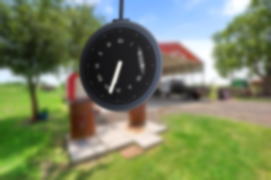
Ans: 6:33
